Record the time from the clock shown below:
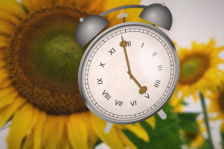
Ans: 4:59
